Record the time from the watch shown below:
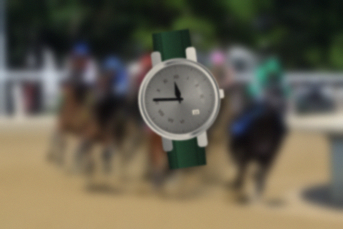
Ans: 11:46
